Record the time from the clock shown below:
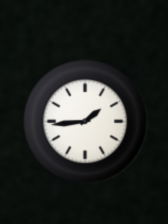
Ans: 1:44
